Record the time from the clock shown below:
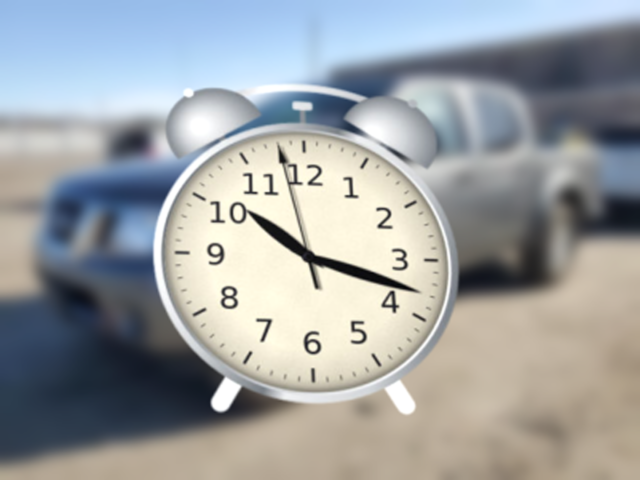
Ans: 10:17:58
